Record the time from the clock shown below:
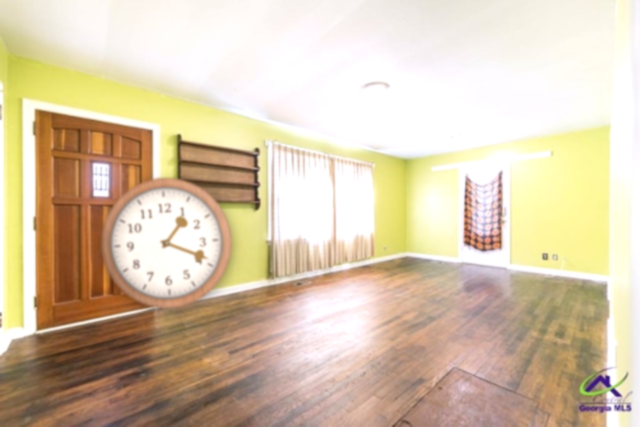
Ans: 1:19
